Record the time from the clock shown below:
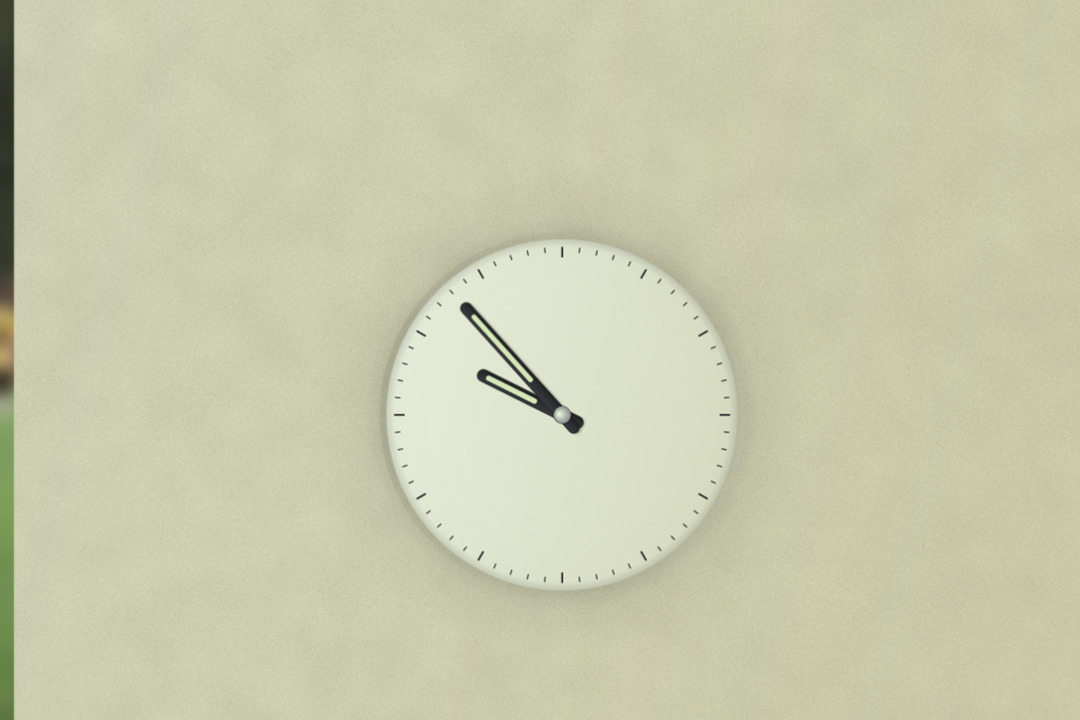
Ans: 9:53
